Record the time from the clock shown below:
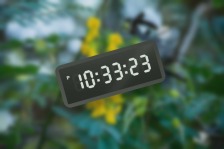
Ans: 10:33:23
